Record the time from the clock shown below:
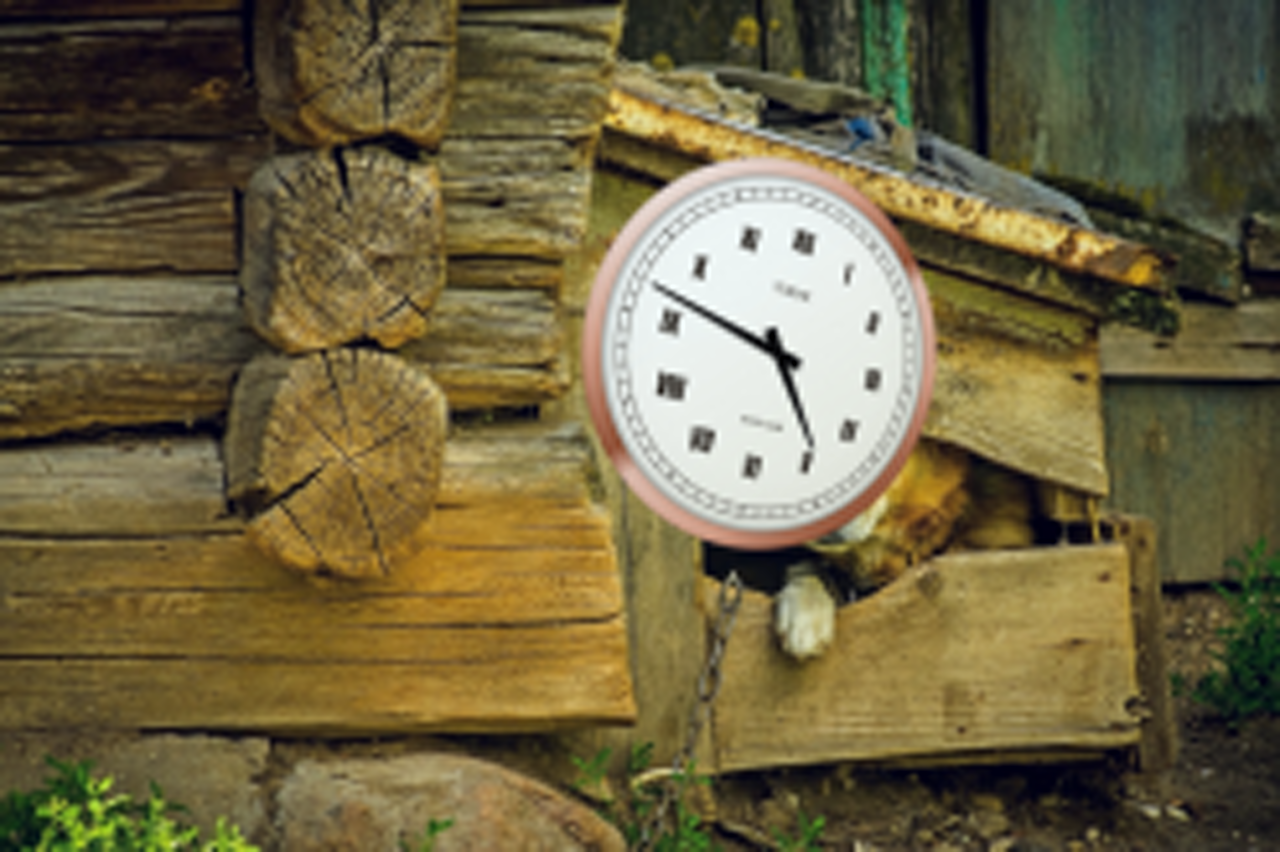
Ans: 4:47
